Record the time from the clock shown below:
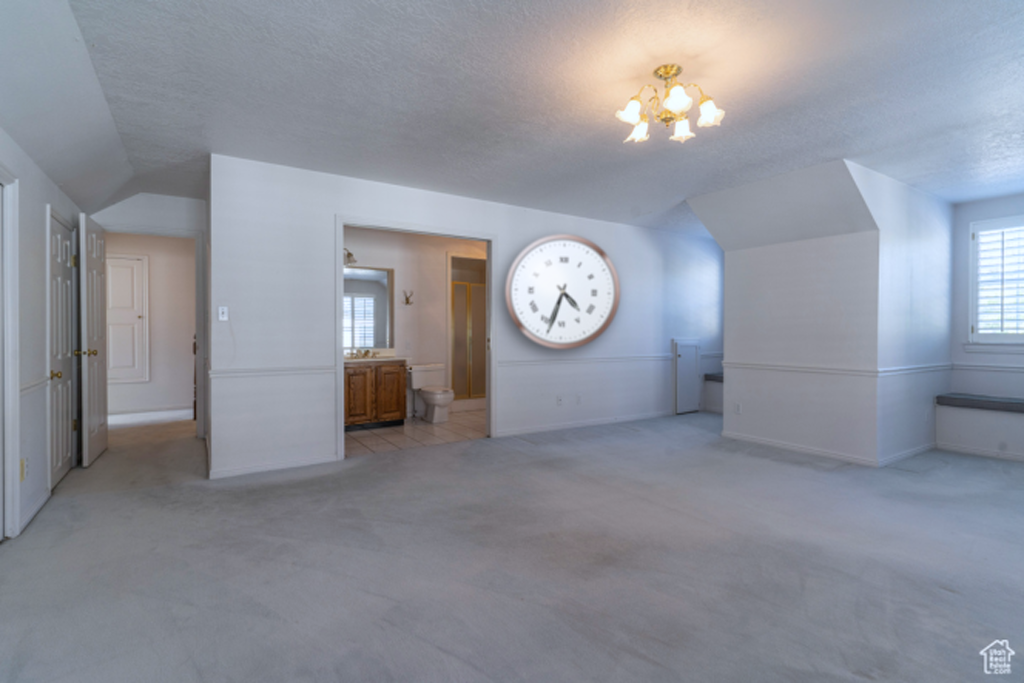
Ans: 4:33
